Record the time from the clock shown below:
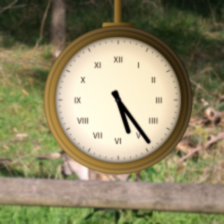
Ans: 5:24
